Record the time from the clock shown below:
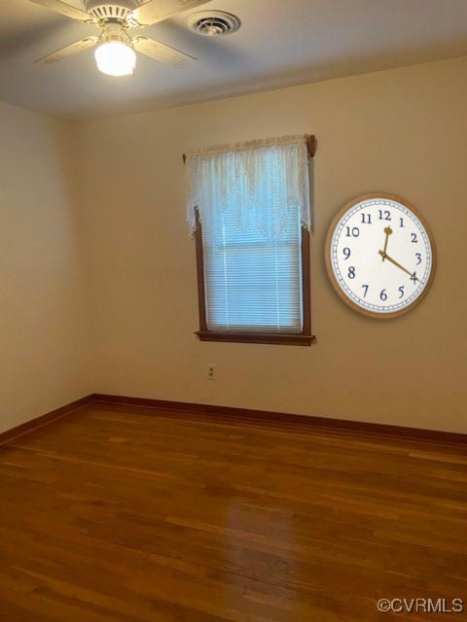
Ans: 12:20
